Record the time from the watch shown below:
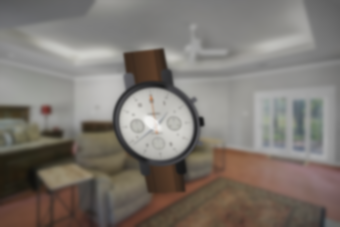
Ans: 1:39
